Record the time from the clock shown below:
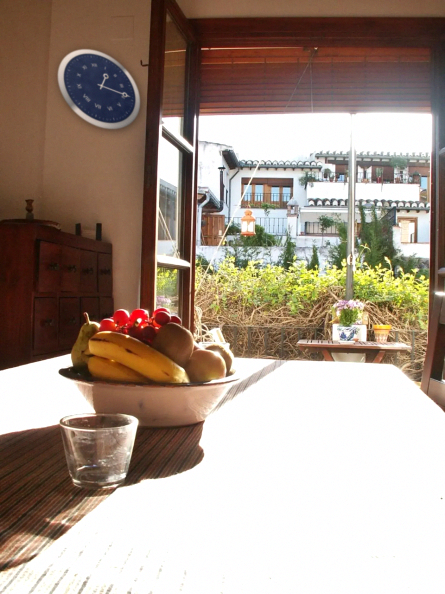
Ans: 1:19
